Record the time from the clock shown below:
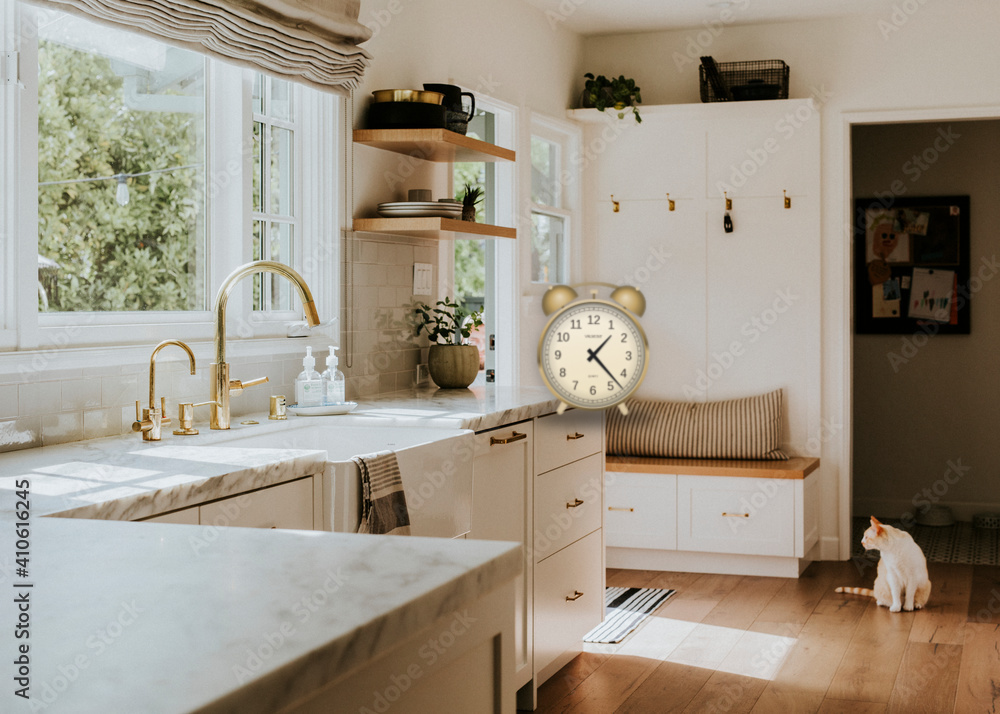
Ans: 1:23
